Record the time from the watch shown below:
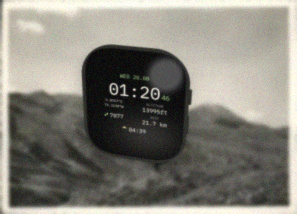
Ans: 1:20
